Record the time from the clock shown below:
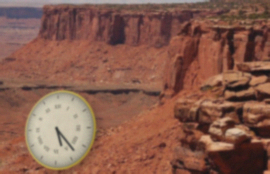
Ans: 5:23
